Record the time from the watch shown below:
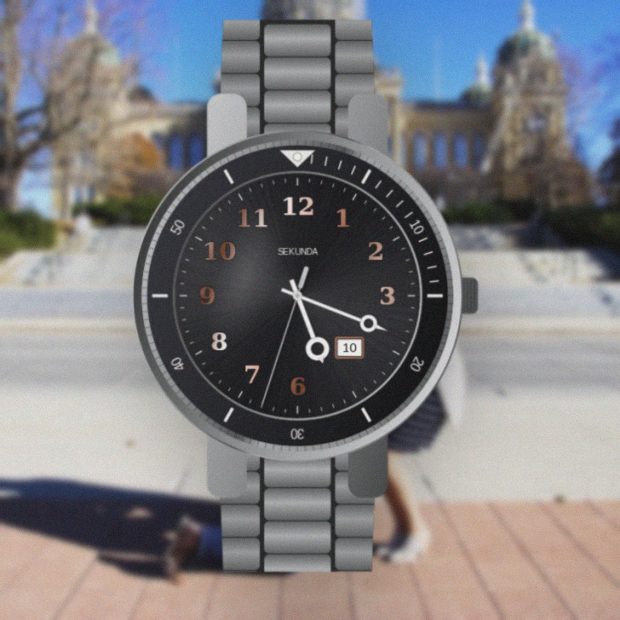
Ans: 5:18:33
